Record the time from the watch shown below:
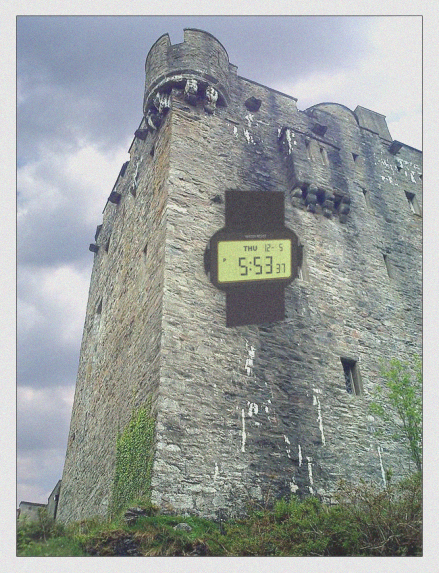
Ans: 5:53:37
